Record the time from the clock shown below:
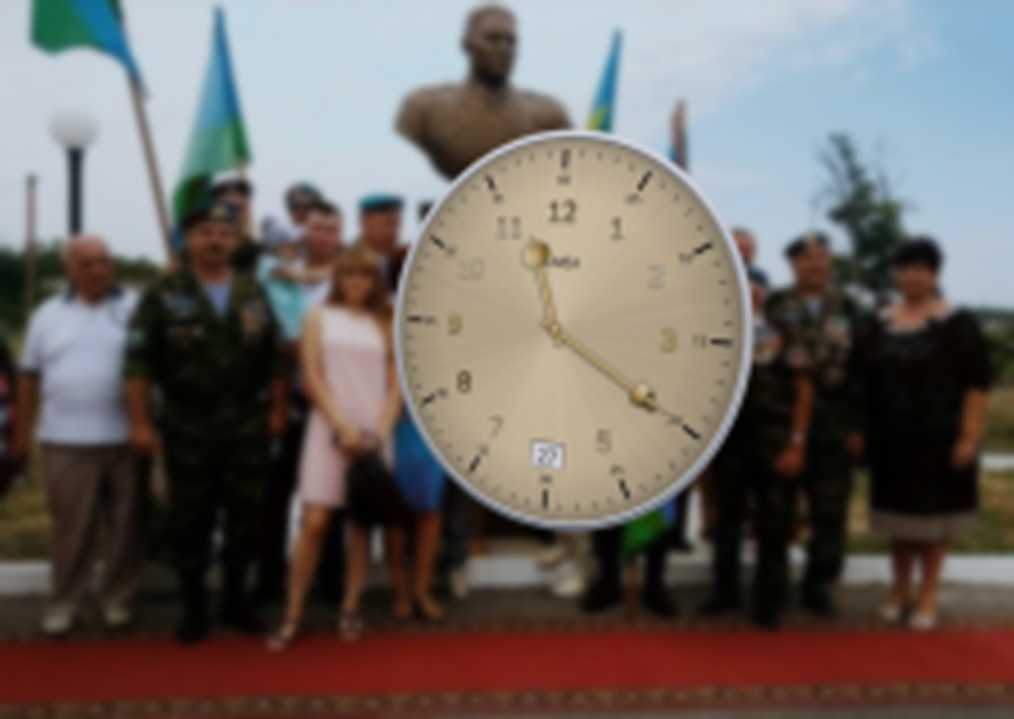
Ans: 11:20
